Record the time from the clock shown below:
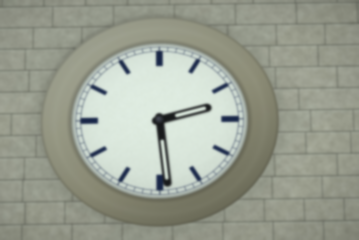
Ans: 2:29
